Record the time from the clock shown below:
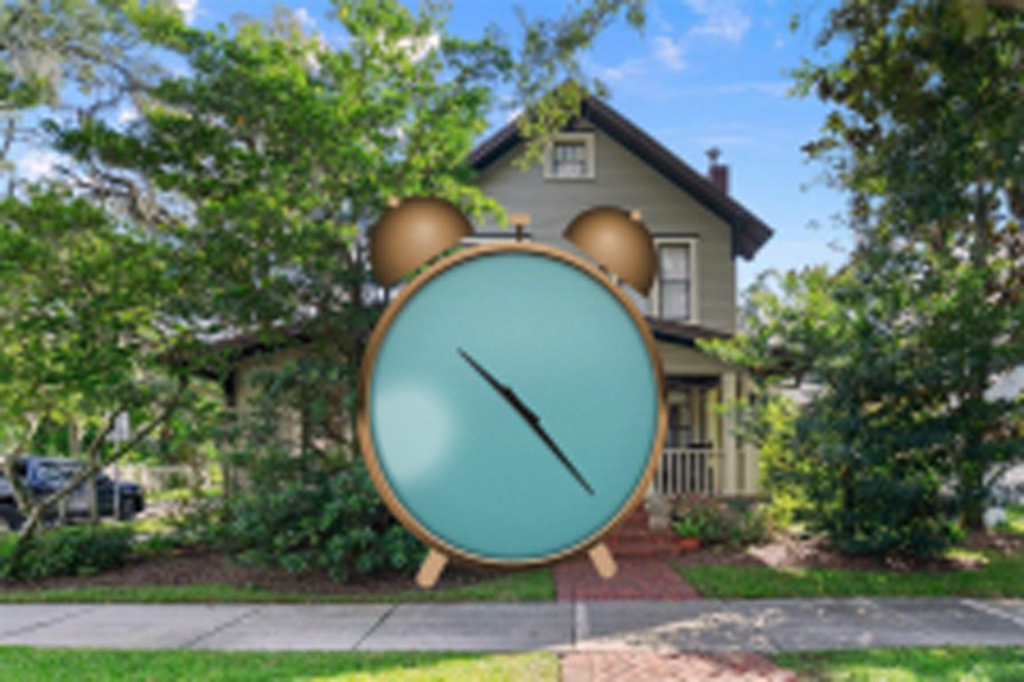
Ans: 10:23
